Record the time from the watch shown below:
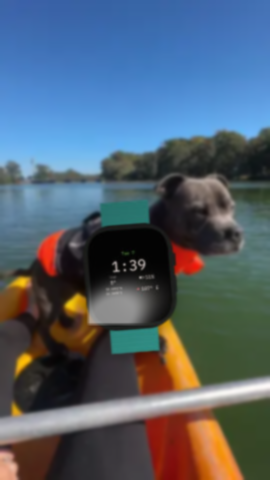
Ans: 1:39
